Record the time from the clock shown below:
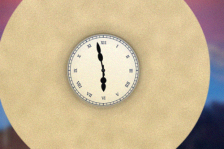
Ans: 5:58
